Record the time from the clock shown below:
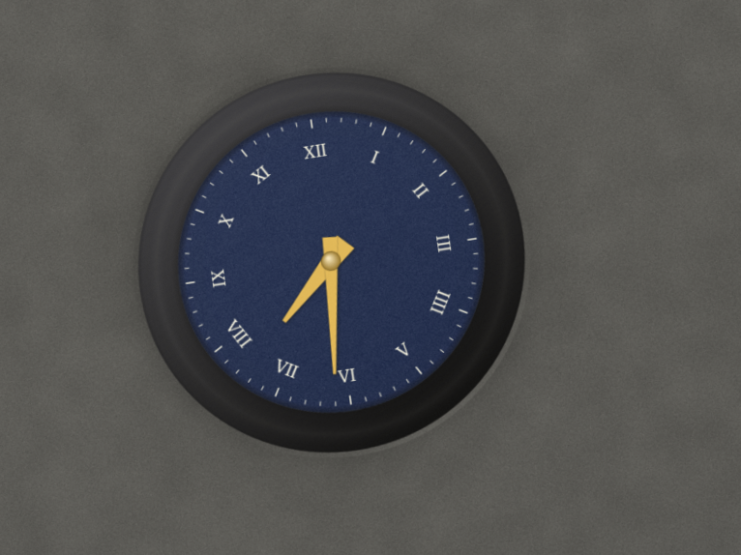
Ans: 7:31
